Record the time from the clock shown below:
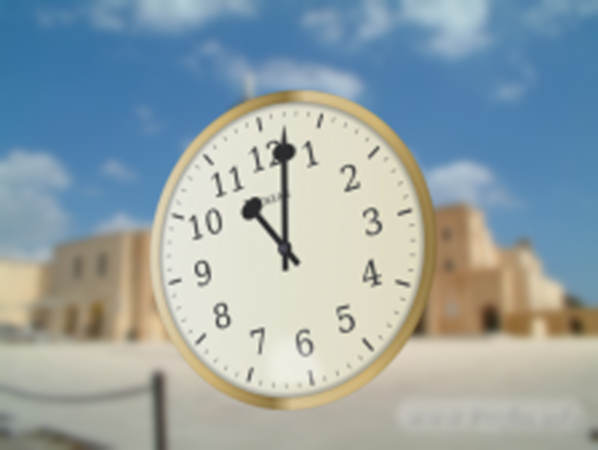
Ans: 11:02
